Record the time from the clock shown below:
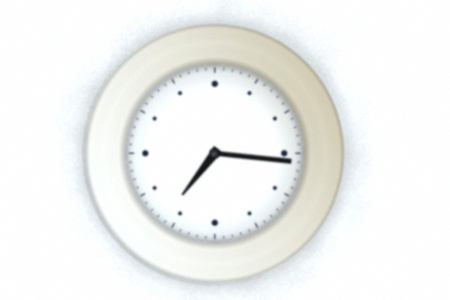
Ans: 7:16
